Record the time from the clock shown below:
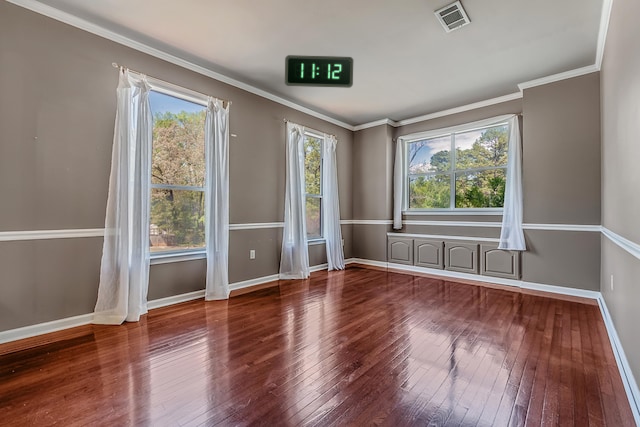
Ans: 11:12
